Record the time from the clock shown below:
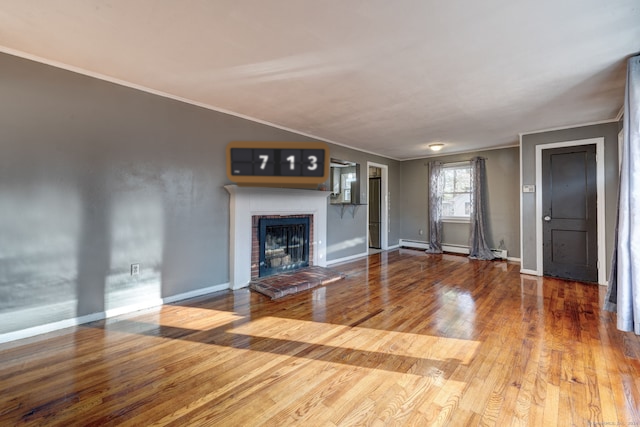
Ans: 7:13
